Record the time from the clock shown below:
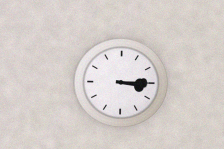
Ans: 3:15
